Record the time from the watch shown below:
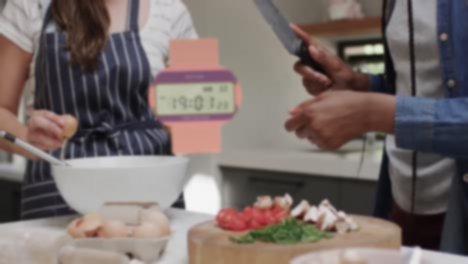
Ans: 19:01
